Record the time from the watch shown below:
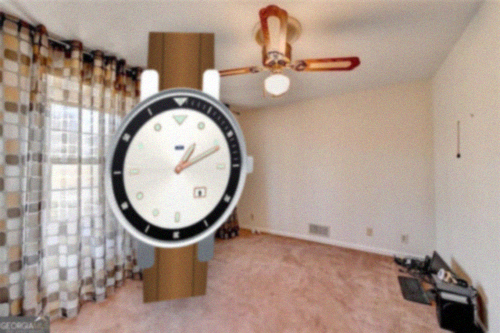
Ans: 1:11
